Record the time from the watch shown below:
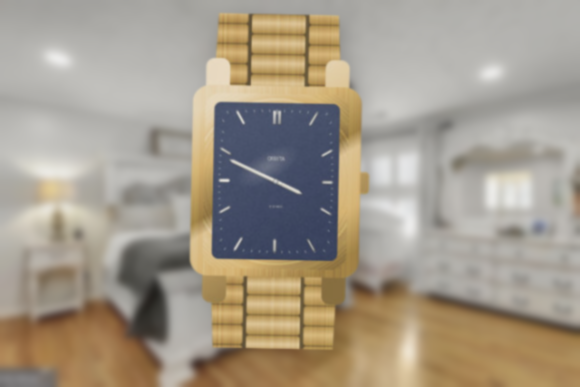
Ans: 3:49
